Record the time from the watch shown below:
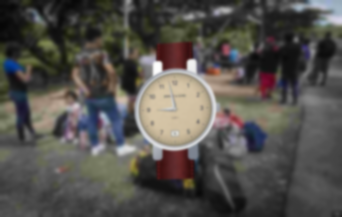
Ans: 8:58
